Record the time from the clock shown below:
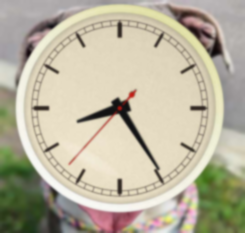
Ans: 8:24:37
